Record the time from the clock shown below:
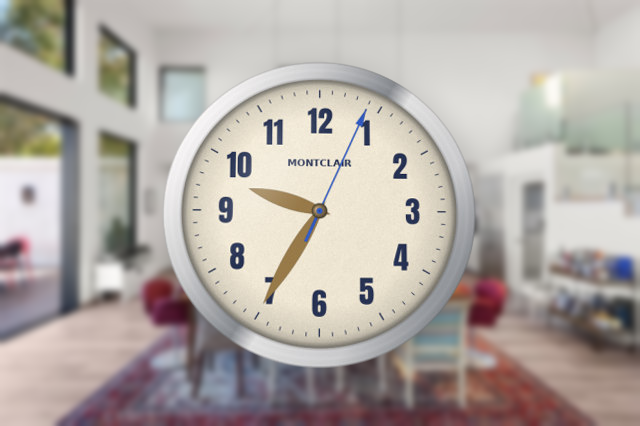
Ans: 9:35:04
